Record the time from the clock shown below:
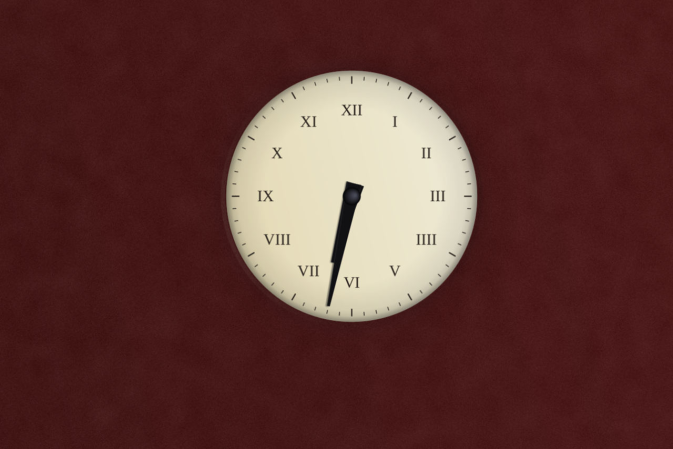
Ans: 6:32
